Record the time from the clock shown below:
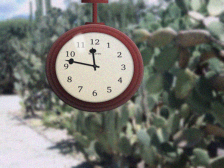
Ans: 11:47
